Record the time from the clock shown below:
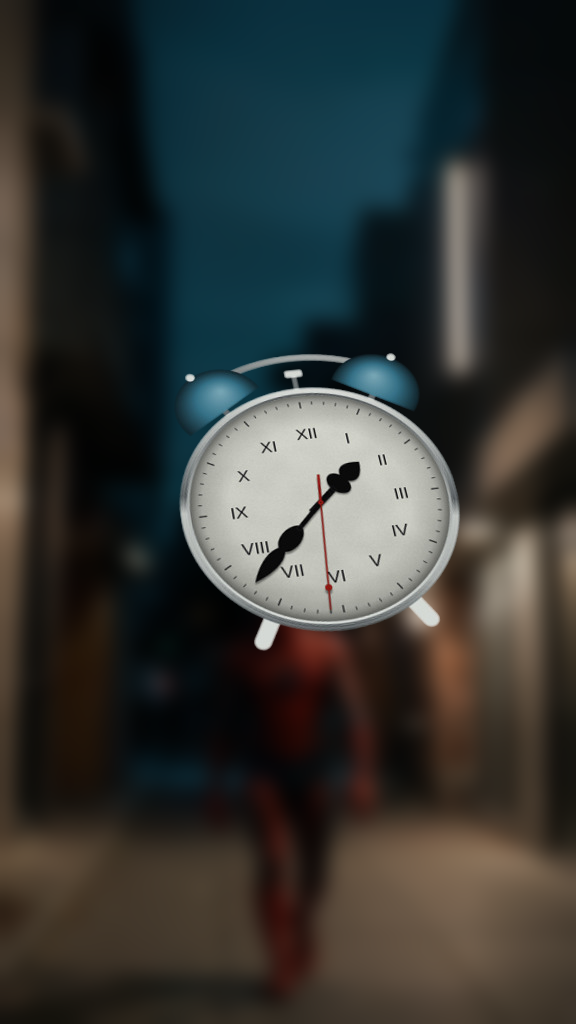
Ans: 1:37:31
